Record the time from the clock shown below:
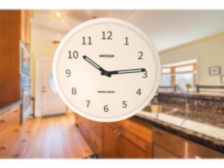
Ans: 10:14
